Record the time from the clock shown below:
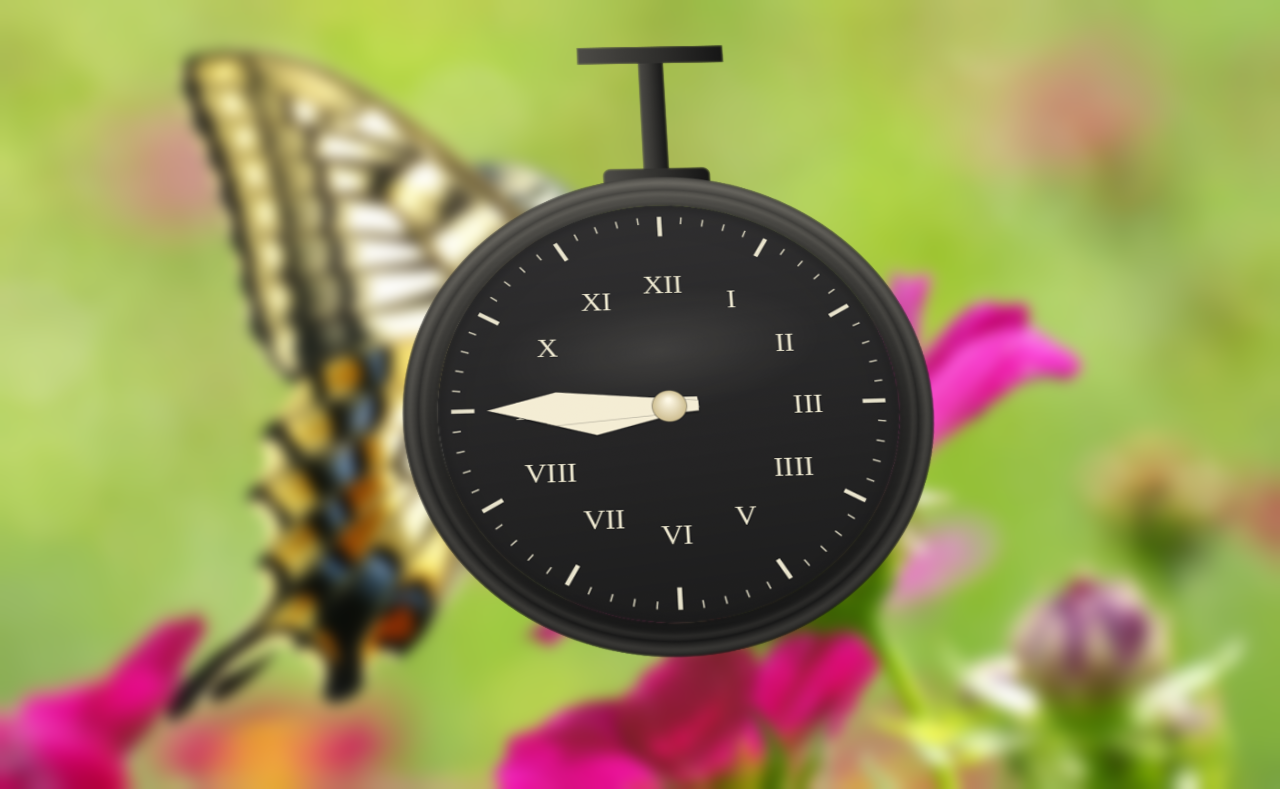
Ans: 8:45
